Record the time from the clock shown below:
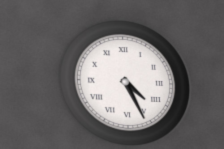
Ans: 4:26
